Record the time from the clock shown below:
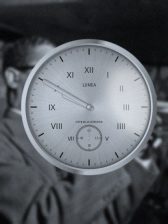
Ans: 9:50
